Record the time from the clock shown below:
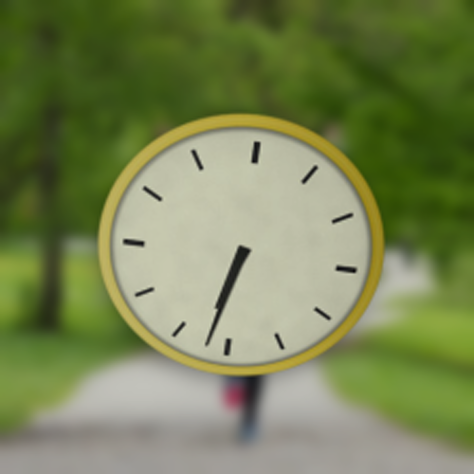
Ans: 6:32
